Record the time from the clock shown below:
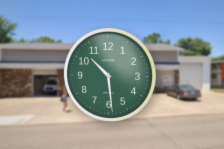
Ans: 10:29
